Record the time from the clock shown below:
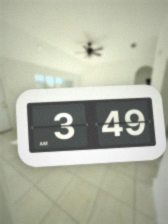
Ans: 3:49
